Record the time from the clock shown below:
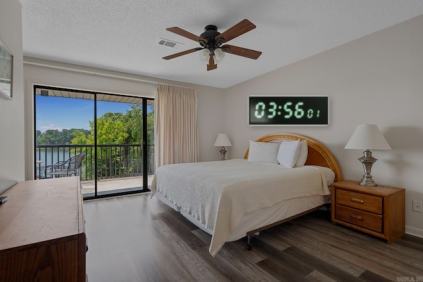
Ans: 3:56:01
